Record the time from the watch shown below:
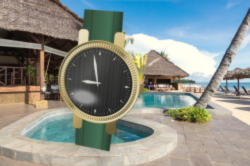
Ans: 8:58
